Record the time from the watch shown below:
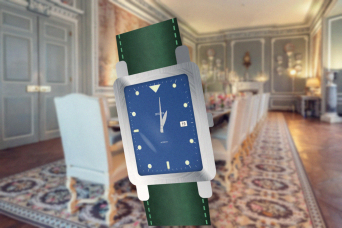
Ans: 1:01
